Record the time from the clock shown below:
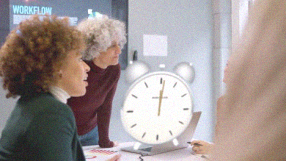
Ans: 12:01
